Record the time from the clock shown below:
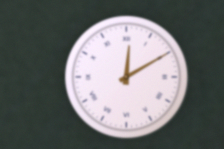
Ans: 12:10
